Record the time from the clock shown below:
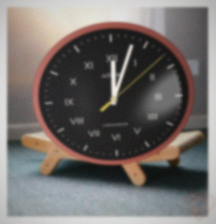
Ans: 12:03:08
